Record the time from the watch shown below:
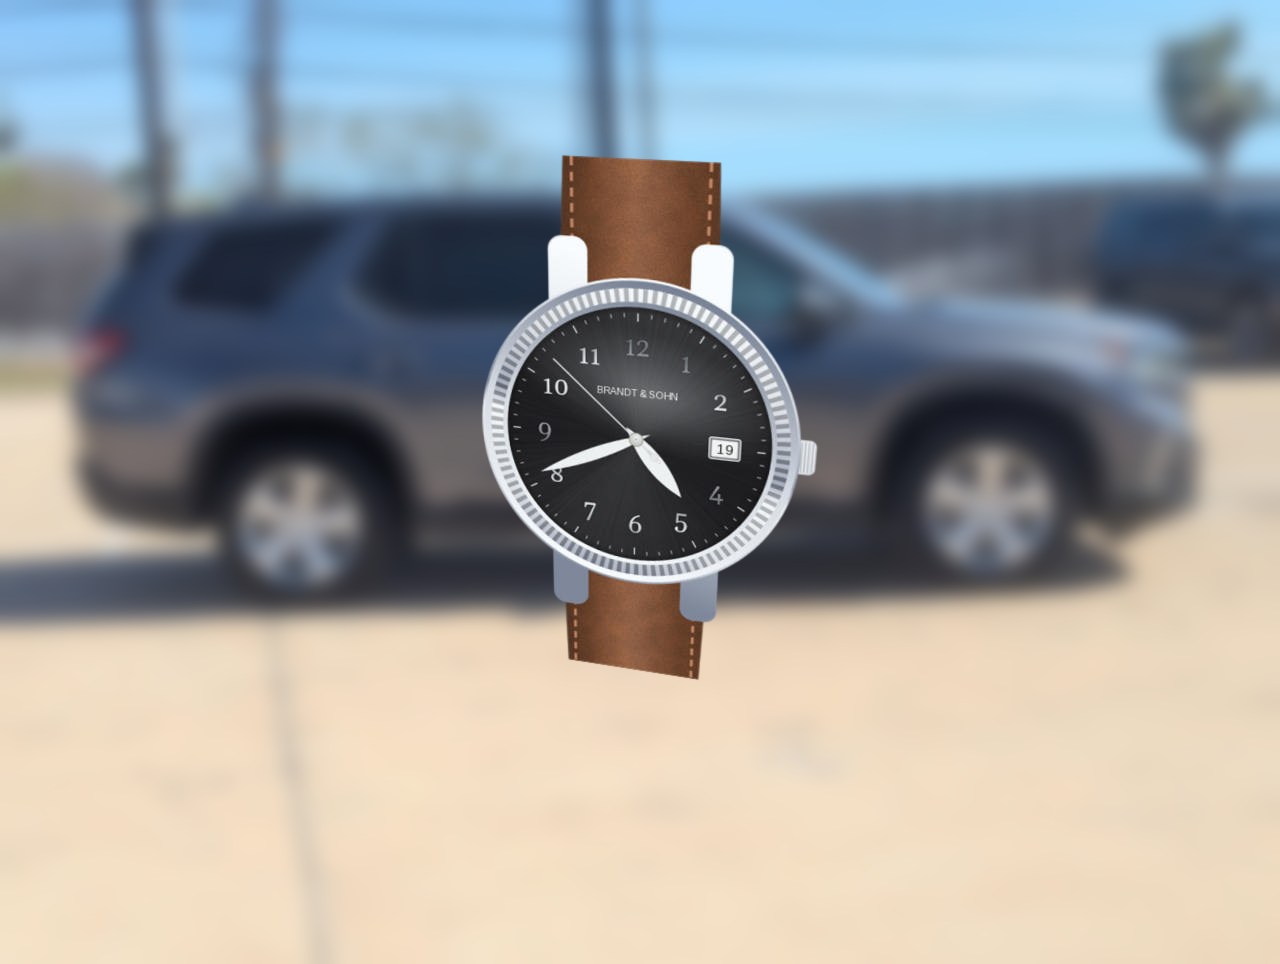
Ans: 4:40:52
